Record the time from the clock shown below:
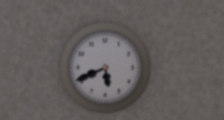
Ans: 5:41
